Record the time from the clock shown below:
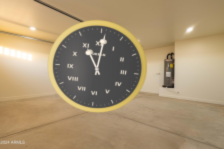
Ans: 11:01
